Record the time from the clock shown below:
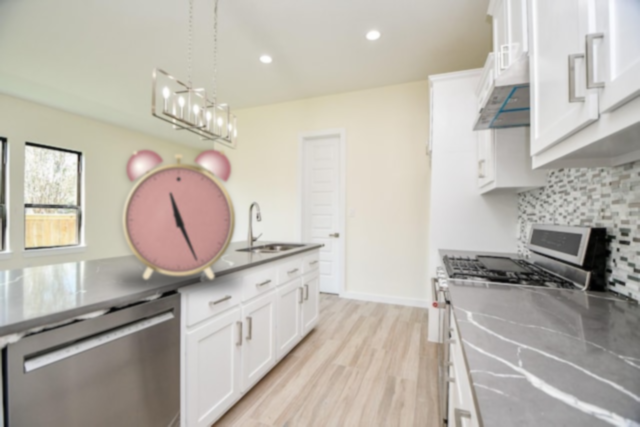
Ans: 11:26
